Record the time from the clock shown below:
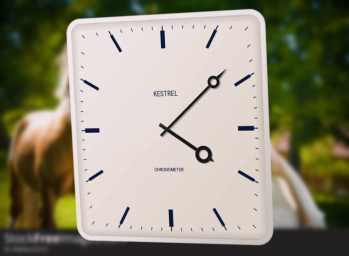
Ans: 4:08
